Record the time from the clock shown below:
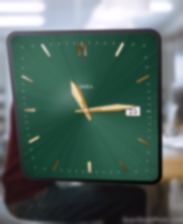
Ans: 11:14
